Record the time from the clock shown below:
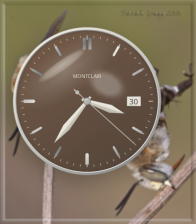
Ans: 3:36:22
